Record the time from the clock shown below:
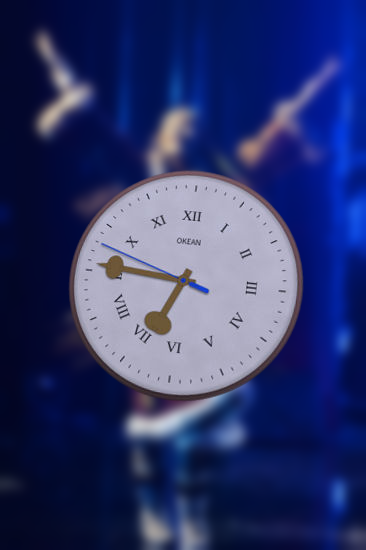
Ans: 6:45:48
